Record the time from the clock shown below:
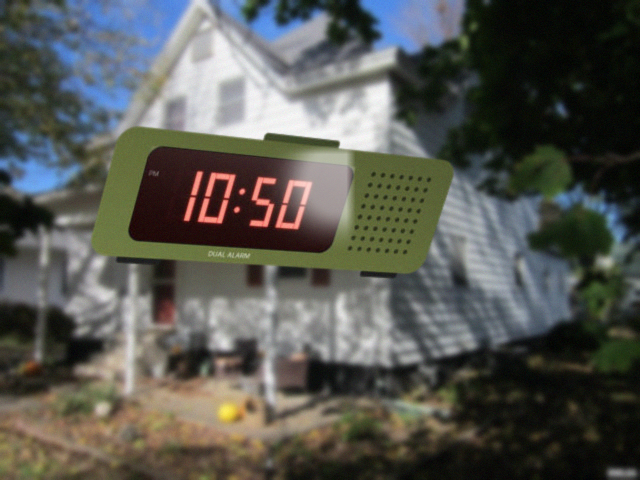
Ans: 10:50
